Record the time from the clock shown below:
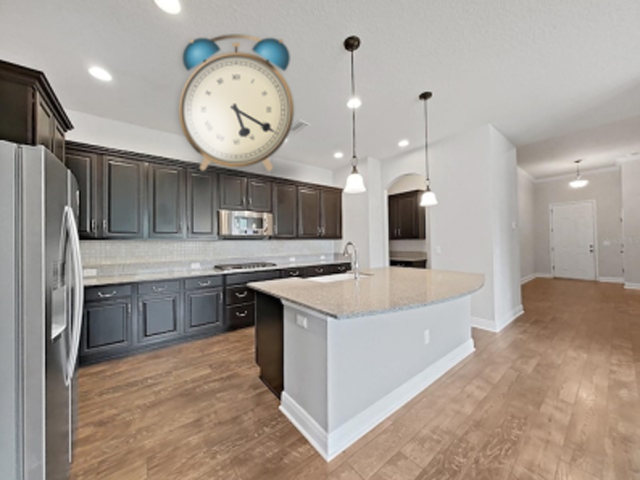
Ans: 5:20
